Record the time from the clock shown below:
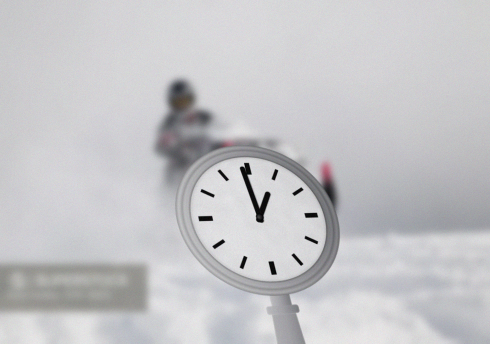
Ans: 12:59
